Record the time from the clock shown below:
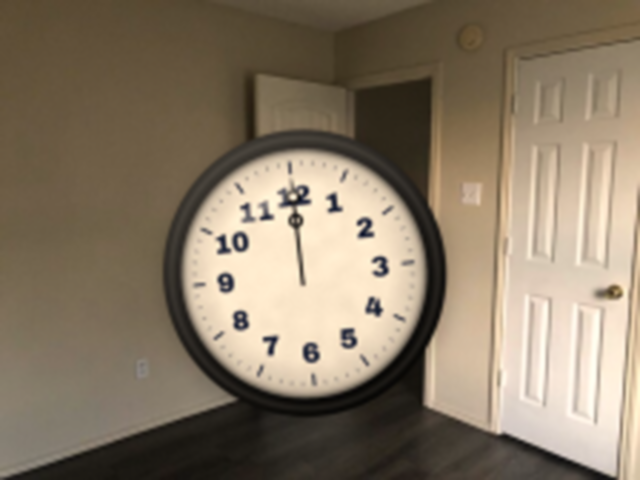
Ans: 12:00
